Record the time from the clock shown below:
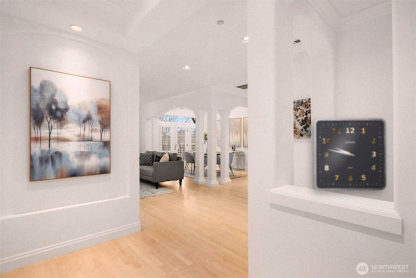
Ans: 9:47
